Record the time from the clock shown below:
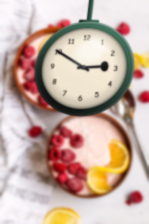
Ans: 2:50
